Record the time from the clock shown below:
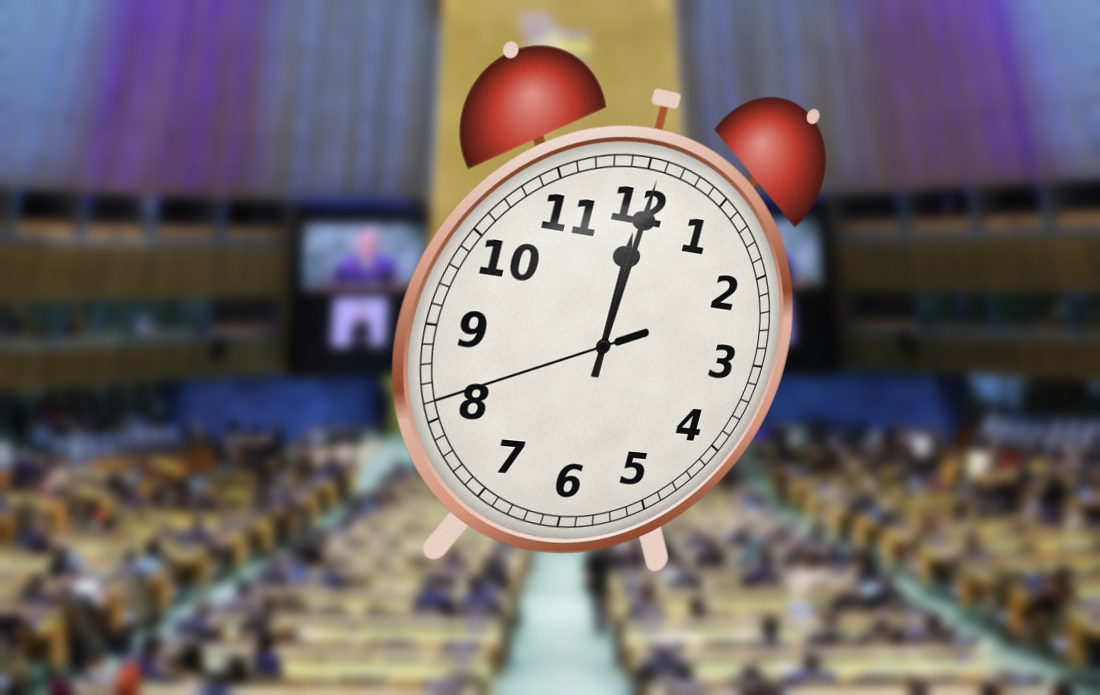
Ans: 12:00:41
